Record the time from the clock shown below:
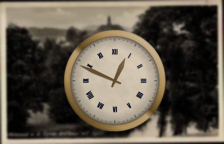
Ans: 12:49
